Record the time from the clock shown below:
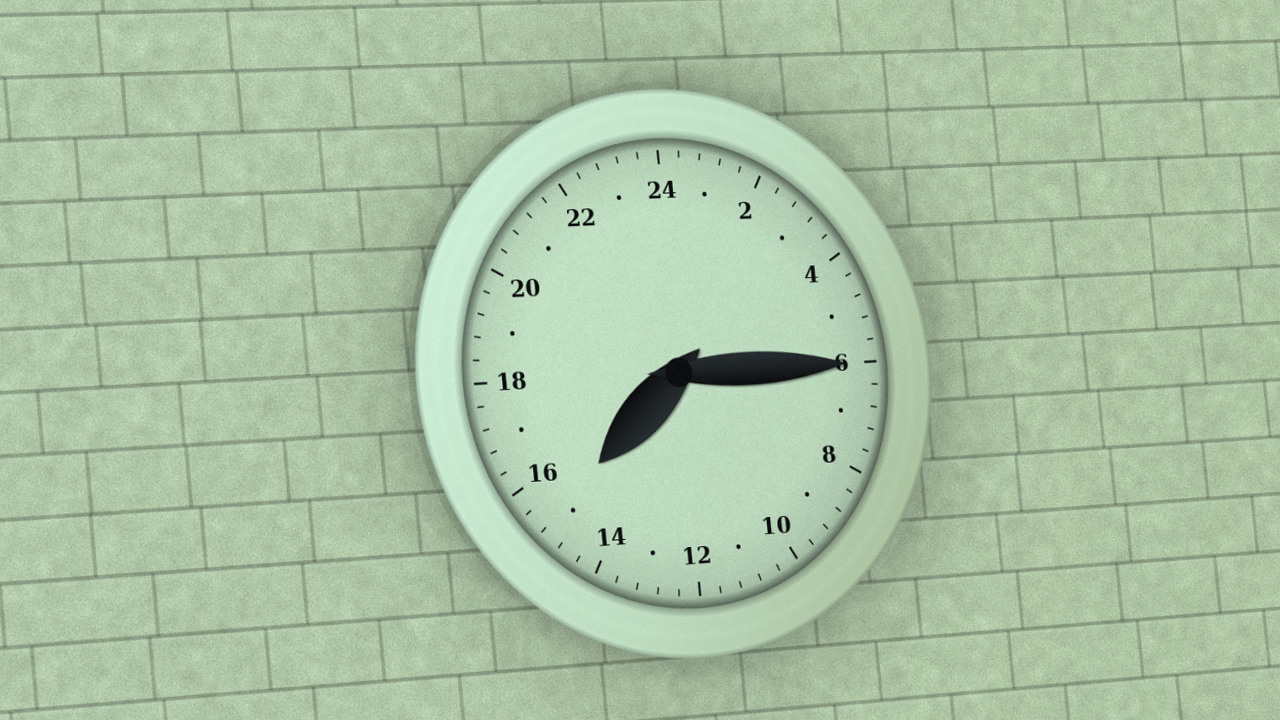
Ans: 15:15
